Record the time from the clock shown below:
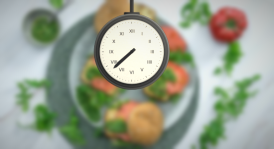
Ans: 7:38
